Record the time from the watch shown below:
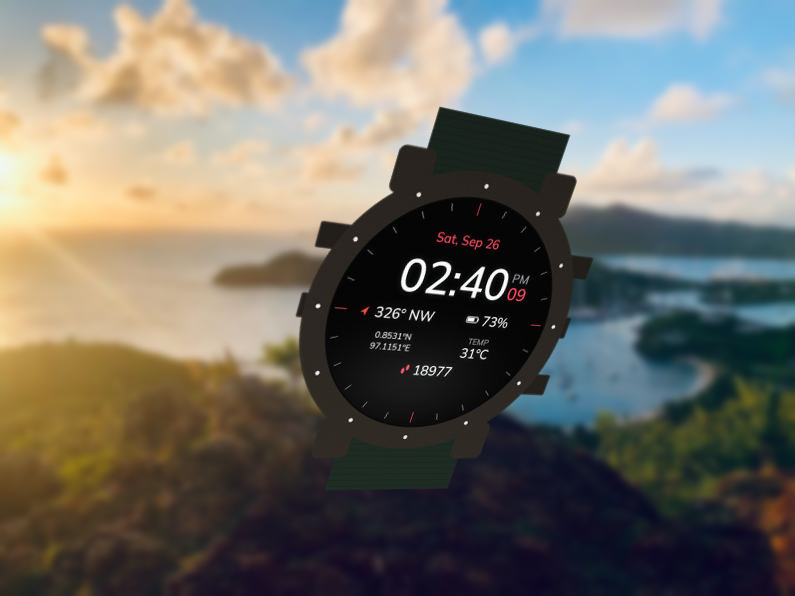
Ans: 2:40:09
